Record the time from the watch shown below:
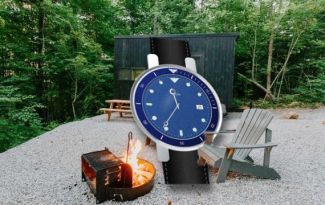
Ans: 11:36
